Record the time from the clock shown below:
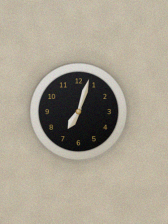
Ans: 7:03
